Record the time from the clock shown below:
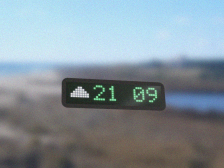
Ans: 21:09
